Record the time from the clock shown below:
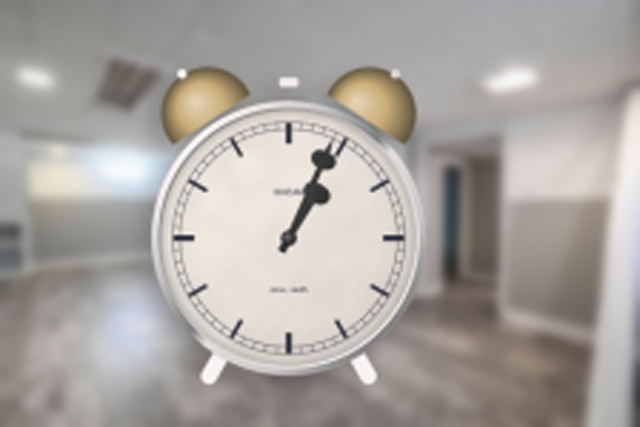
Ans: 1:04
